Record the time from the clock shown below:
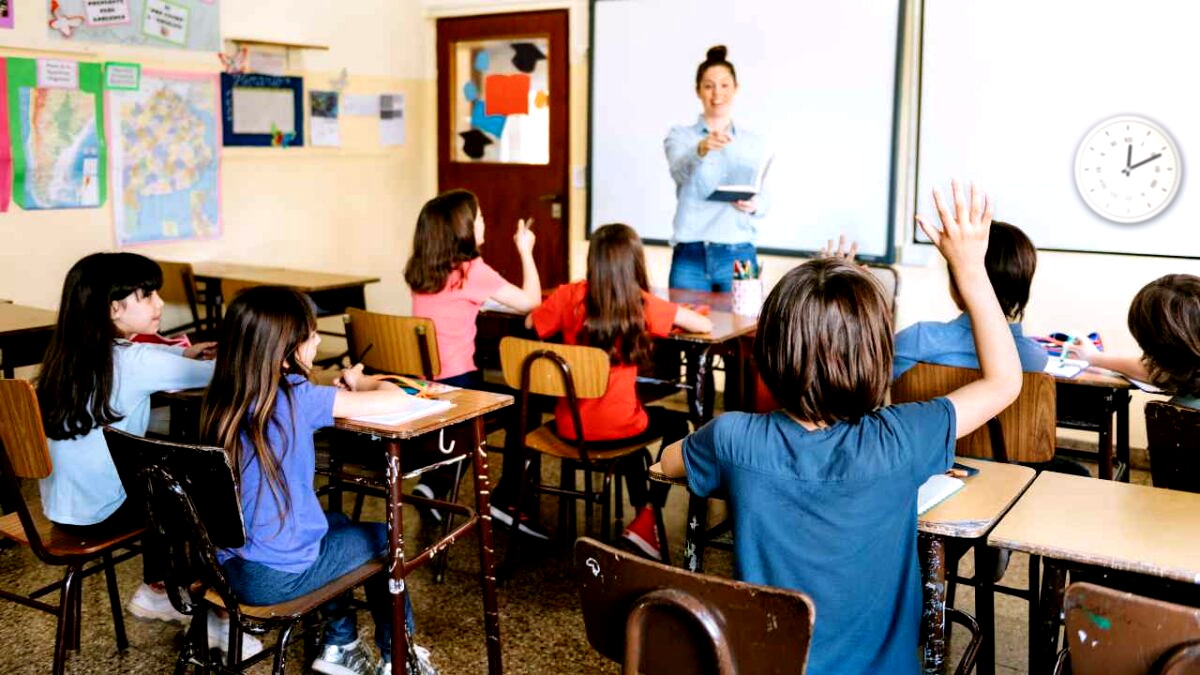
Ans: 12:11
